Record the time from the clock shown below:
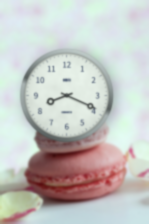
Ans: 8:19
